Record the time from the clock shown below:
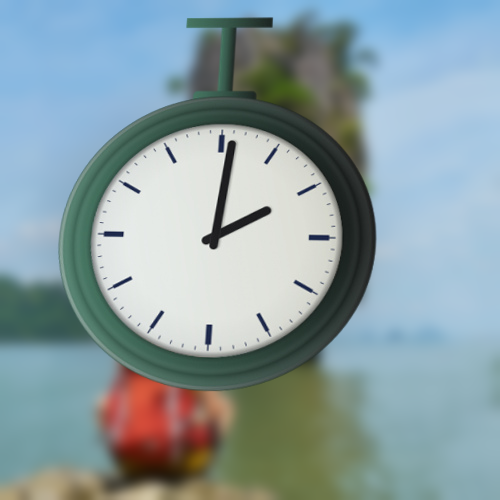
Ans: 2:01
